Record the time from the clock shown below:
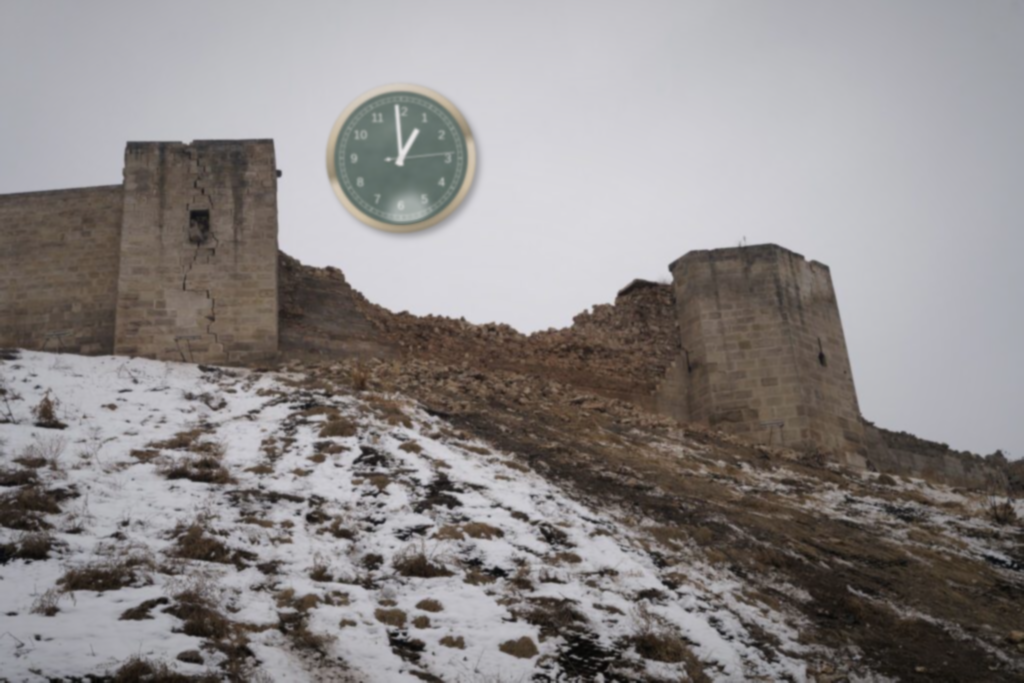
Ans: 12:59:14
